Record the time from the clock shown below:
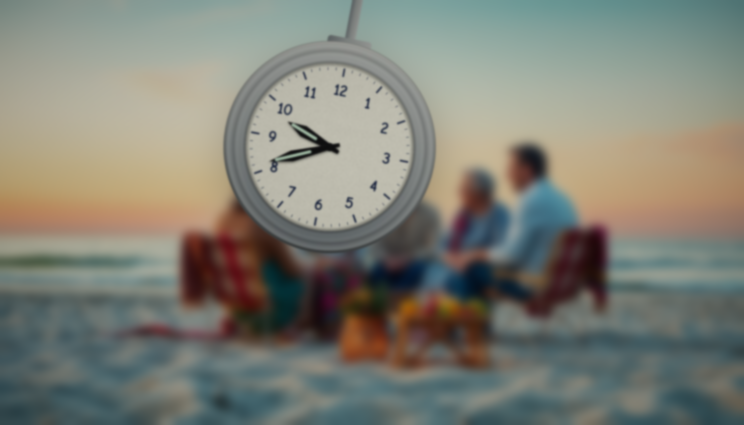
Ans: 9:41
